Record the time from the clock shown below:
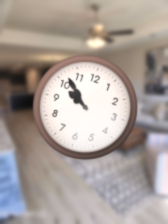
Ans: 9:52
